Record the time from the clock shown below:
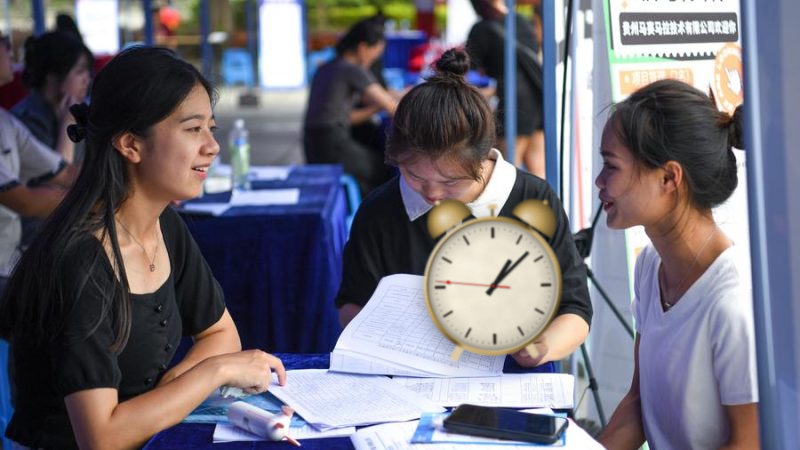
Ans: 1:07:46
